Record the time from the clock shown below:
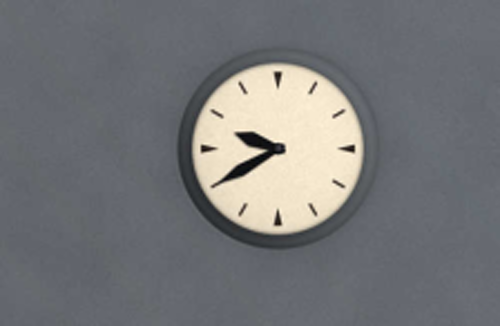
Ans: 9:40
